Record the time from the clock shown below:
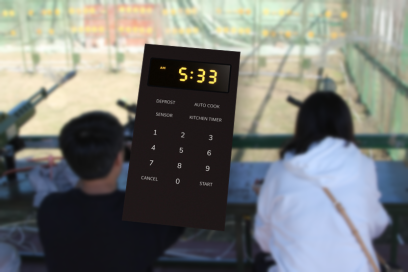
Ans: 5:33
